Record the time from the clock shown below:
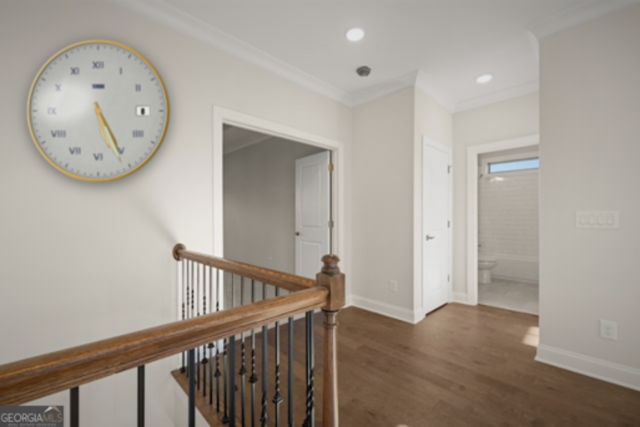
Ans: 5:26
